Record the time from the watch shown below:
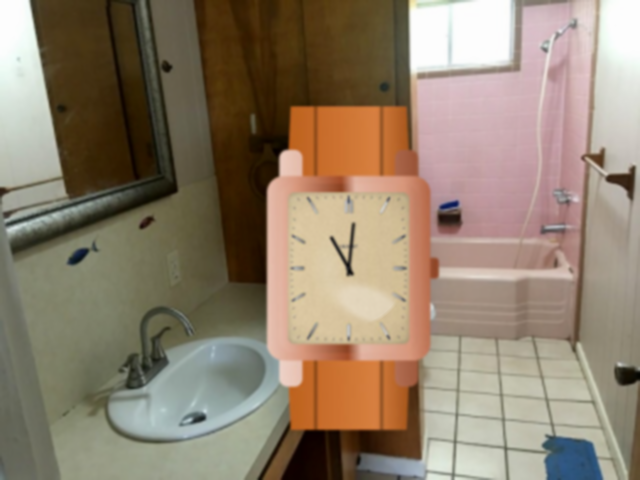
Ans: 11:01
